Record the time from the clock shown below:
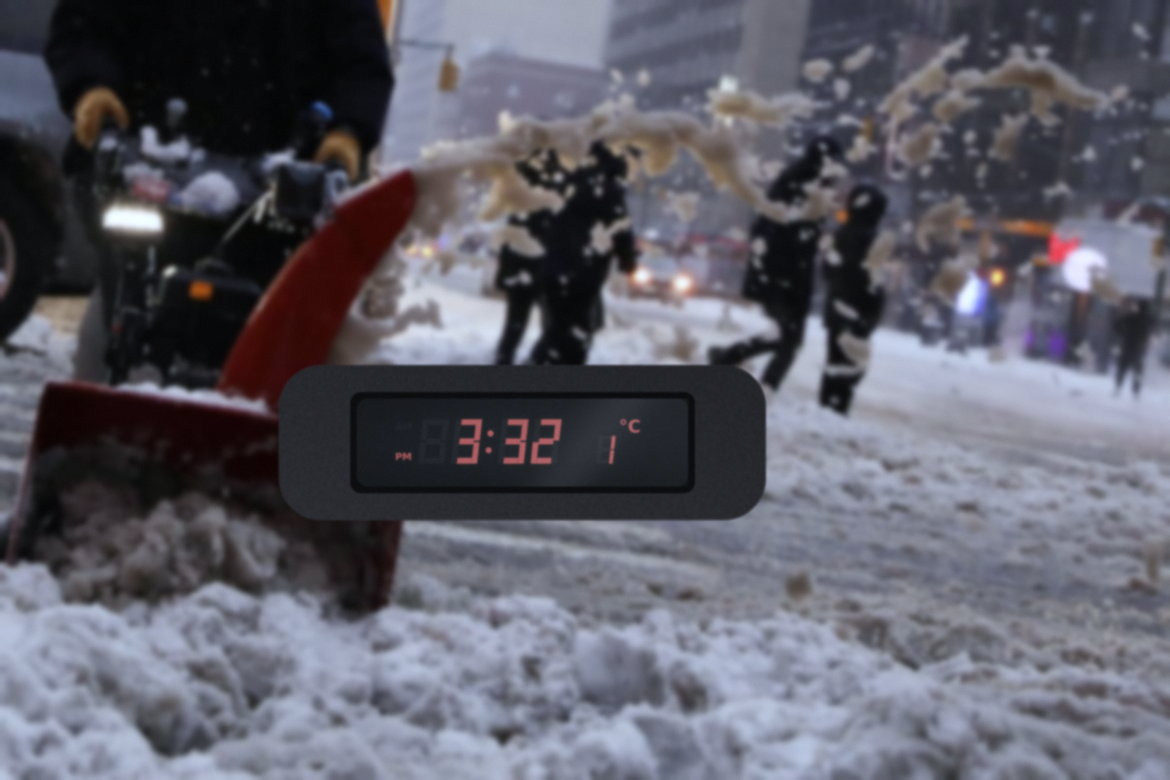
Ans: 3:32
